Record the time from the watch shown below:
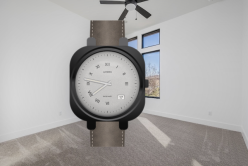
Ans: 7:47
